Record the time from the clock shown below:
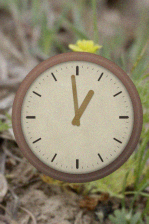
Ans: 12:59
